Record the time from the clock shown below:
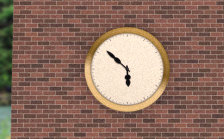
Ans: 5:52
